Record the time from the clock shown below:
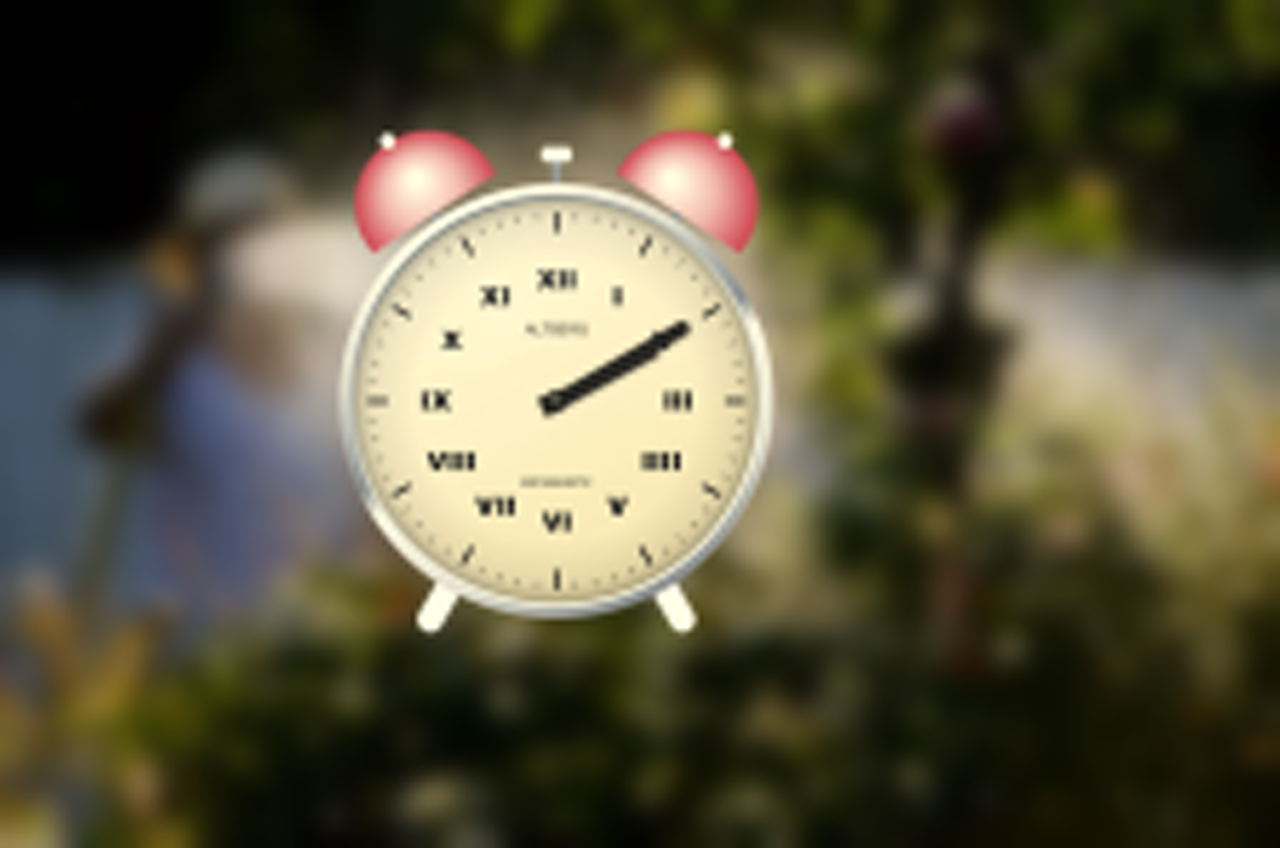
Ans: 2:10
